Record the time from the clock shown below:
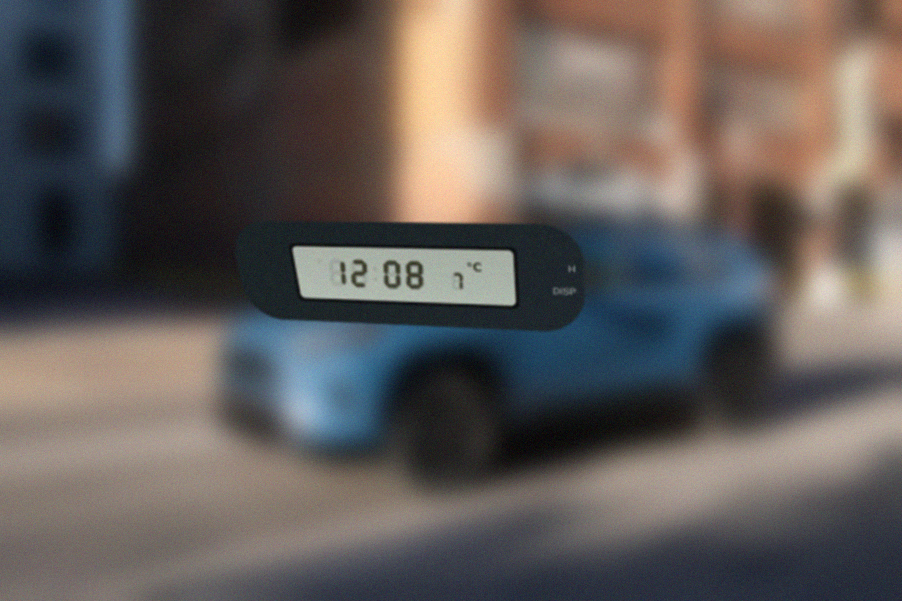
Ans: 12:08
